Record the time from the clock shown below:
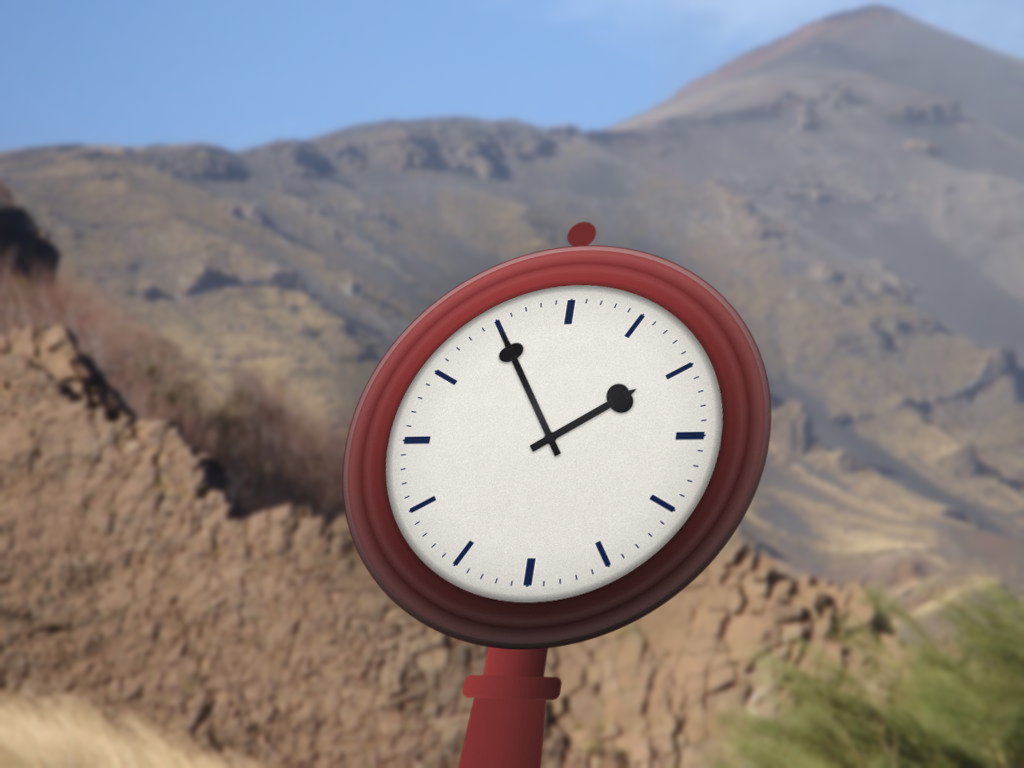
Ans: 1:55
